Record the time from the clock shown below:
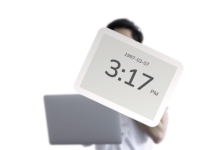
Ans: 3:17
